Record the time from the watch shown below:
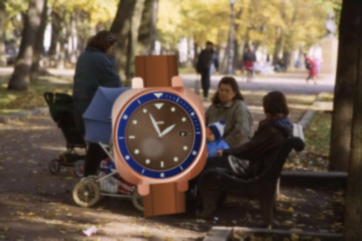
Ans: 1:56
